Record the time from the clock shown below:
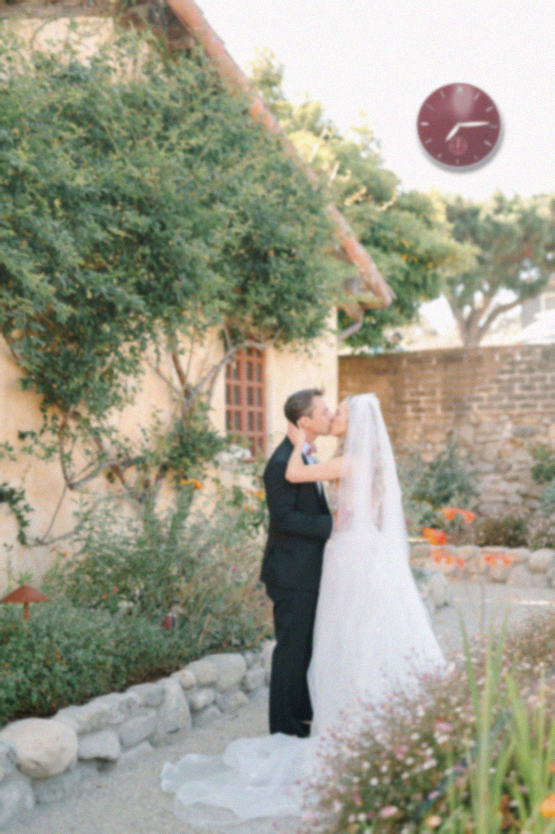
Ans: 7:14
